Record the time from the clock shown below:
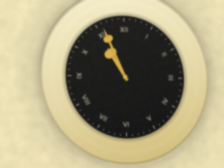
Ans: 10:56
